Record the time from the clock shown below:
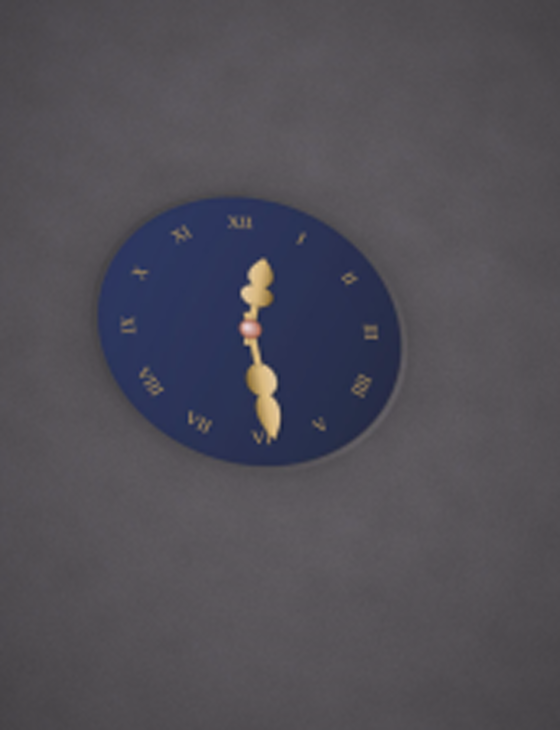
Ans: 12:29
